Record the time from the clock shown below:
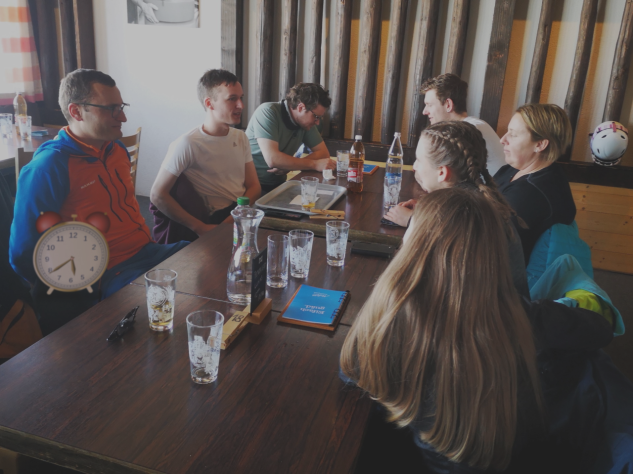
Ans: 5:39
